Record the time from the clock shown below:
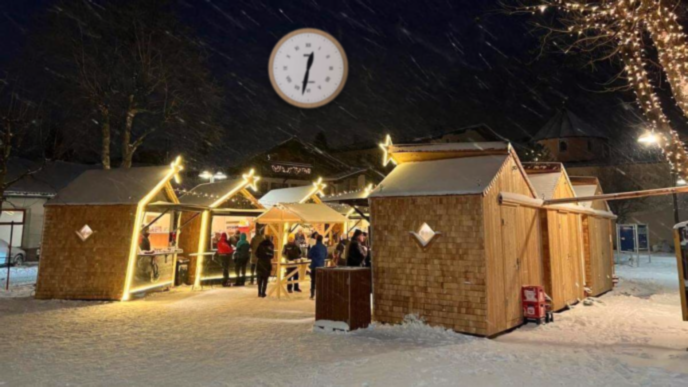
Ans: 12:32
